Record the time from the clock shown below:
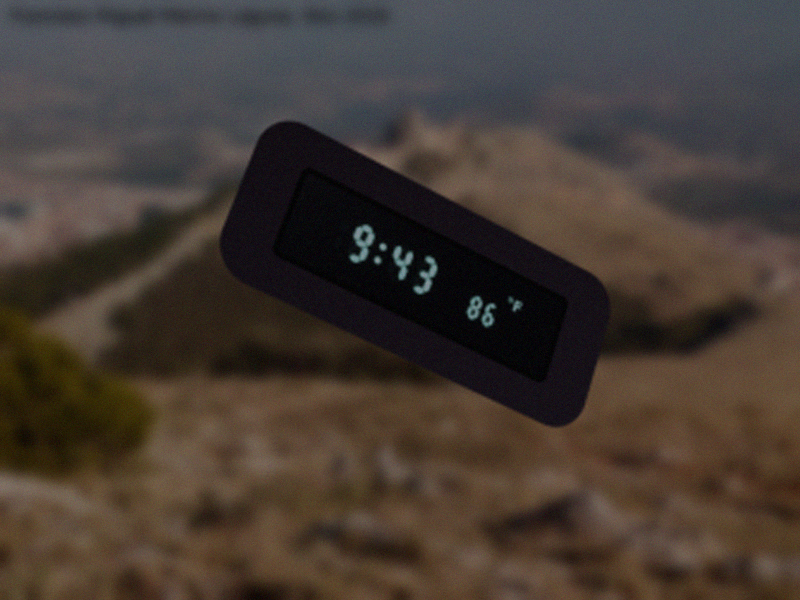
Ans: 9:43
